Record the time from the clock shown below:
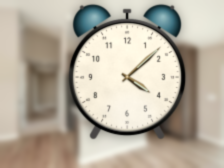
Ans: 4:08
